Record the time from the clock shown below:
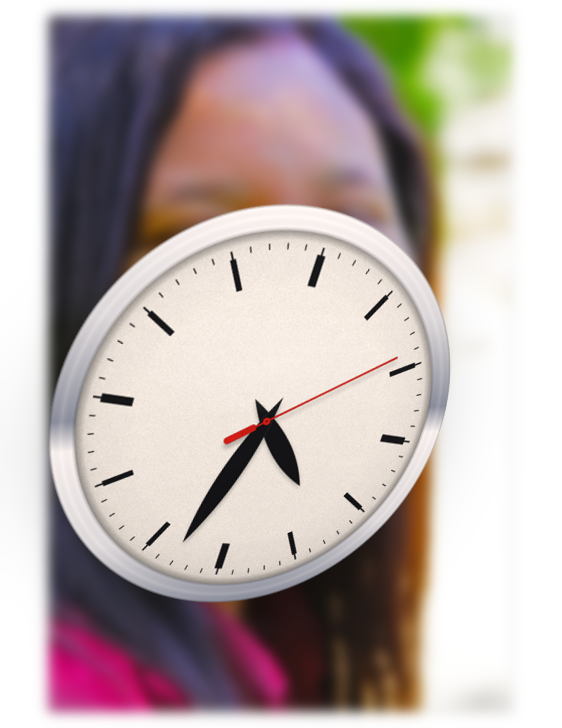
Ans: 4:33:09
